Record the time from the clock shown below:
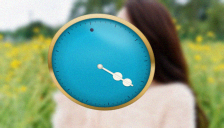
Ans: 4:22
